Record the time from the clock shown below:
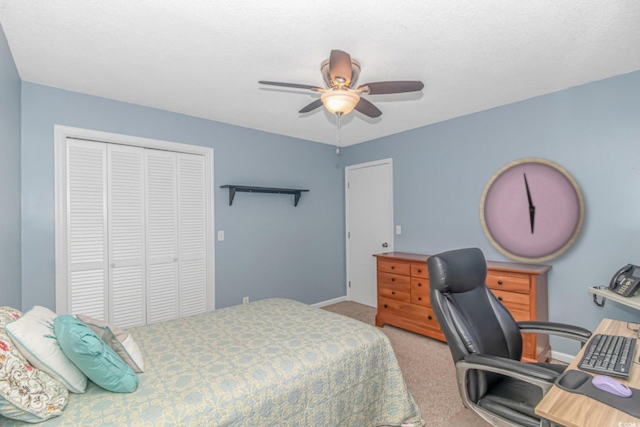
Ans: 5:58
